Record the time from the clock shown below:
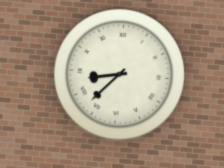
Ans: 8:37
